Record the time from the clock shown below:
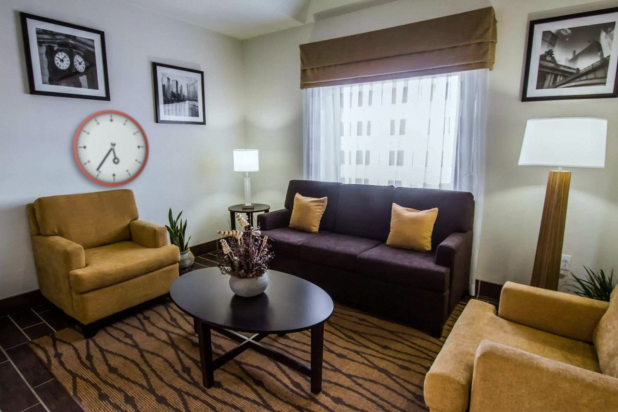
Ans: 5:36
